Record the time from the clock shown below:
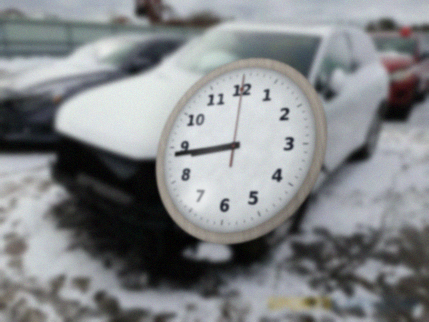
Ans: 8:44:00
